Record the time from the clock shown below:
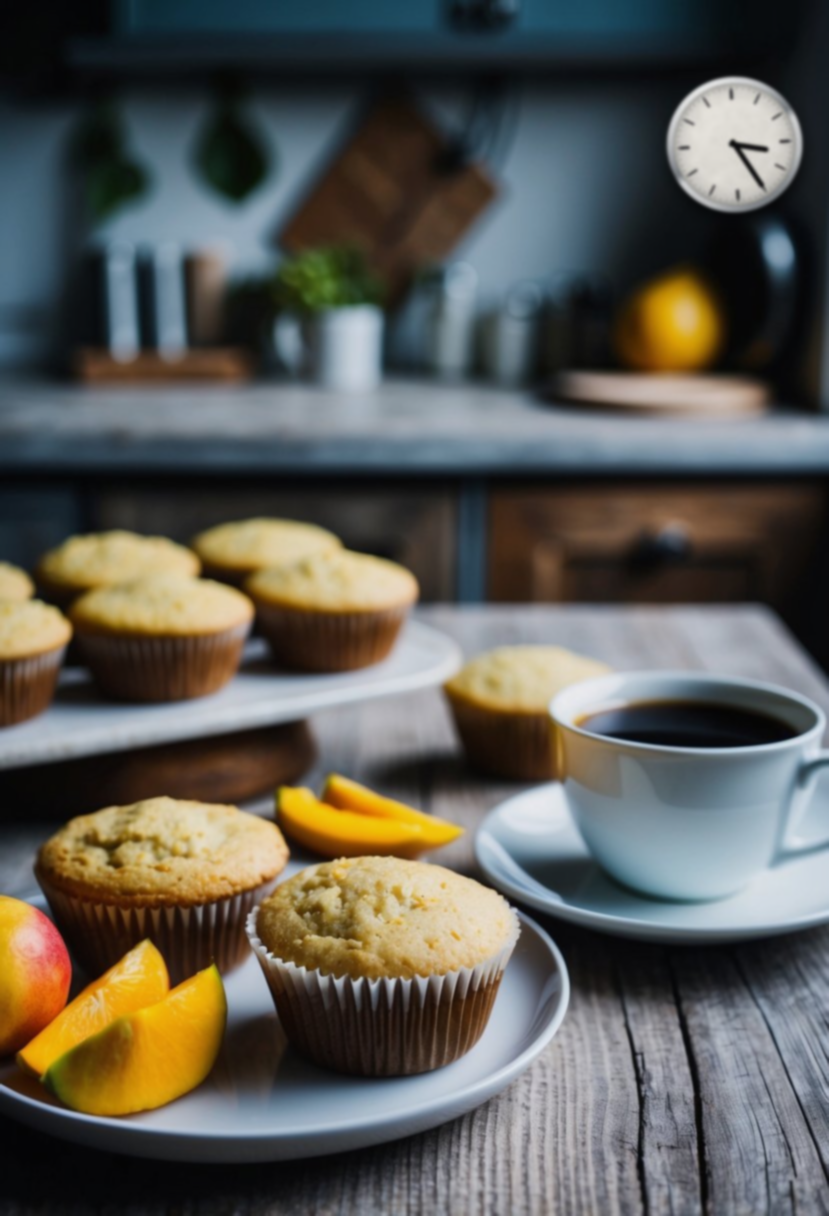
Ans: 3:25
